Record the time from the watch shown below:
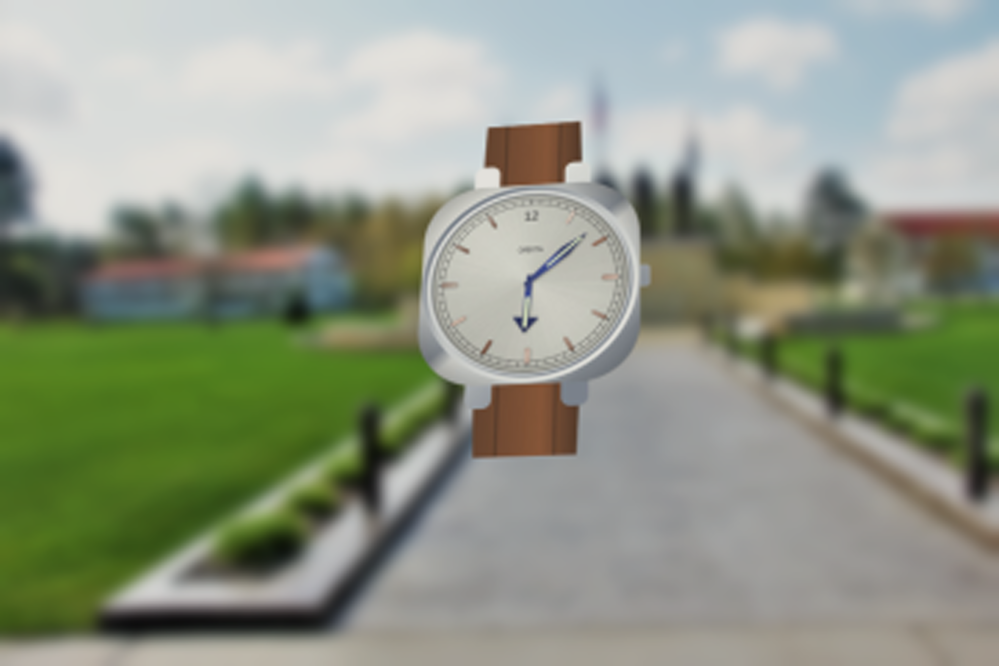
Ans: 6:08
